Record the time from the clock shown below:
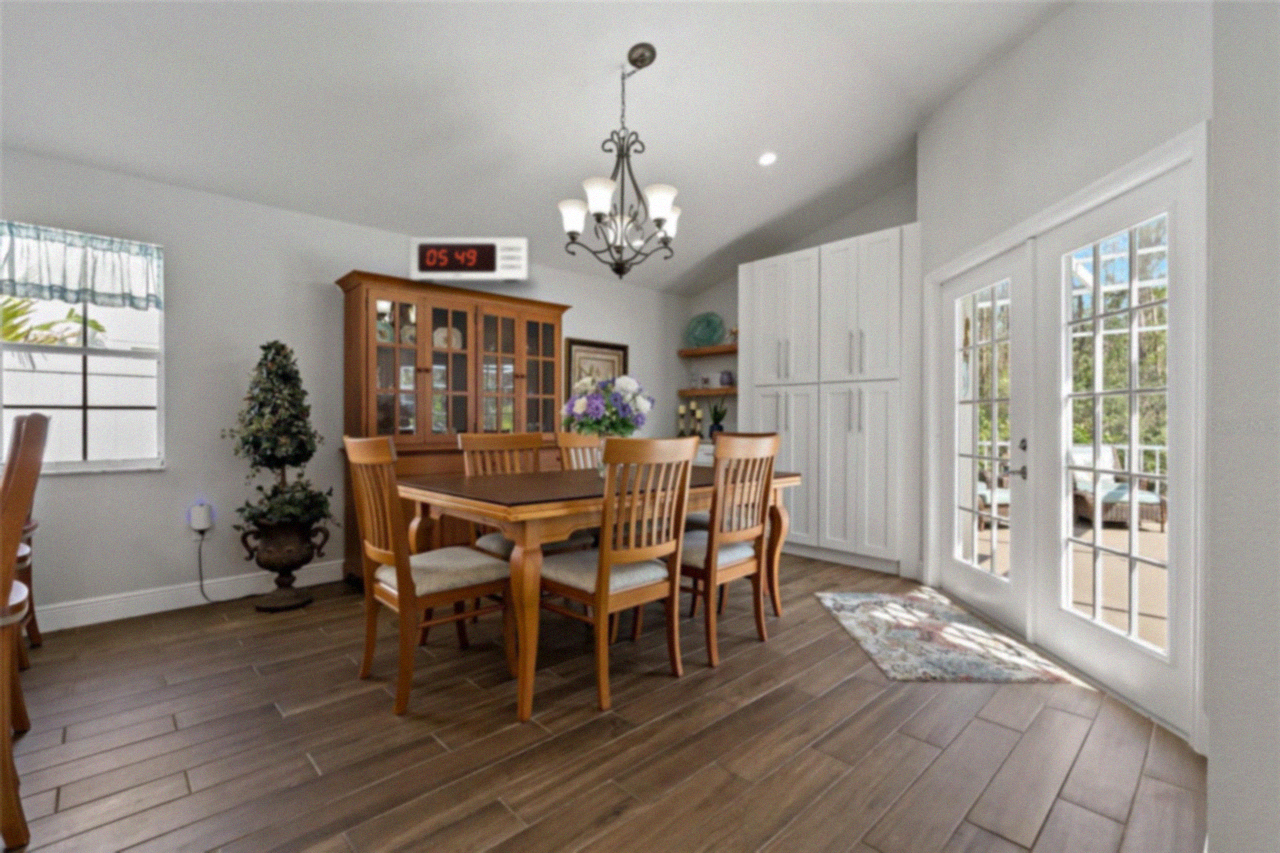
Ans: 5:49
